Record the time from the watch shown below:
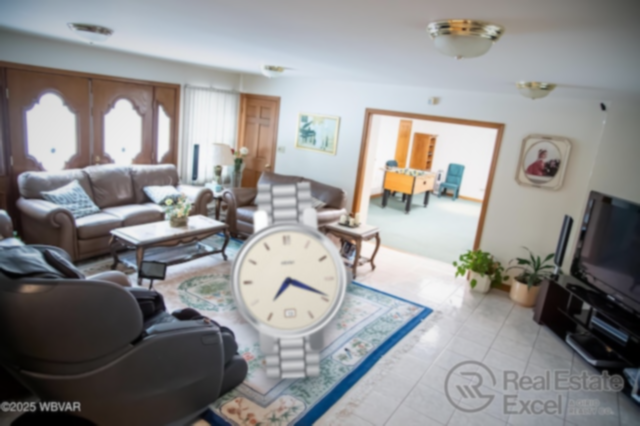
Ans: 7:19
